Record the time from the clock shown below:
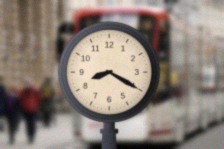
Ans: 8:20
